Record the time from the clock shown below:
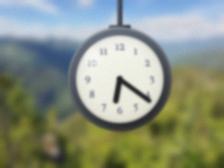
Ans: 6:21
